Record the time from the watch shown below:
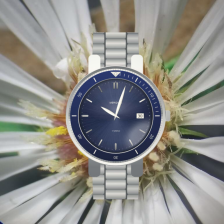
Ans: 10:03
